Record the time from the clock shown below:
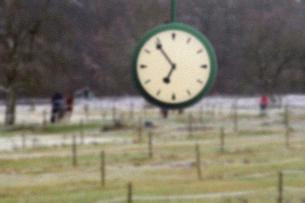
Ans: 6:54
